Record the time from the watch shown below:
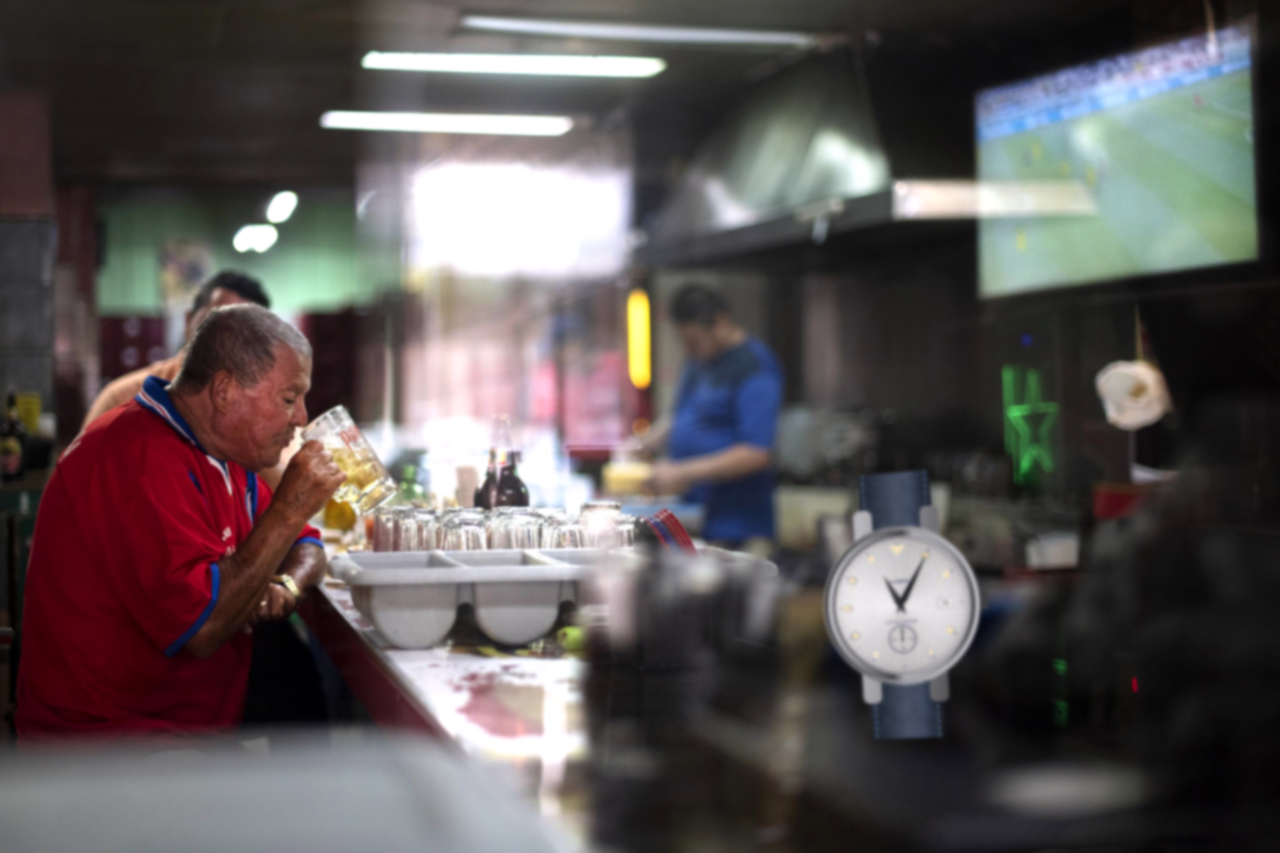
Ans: 11:05
